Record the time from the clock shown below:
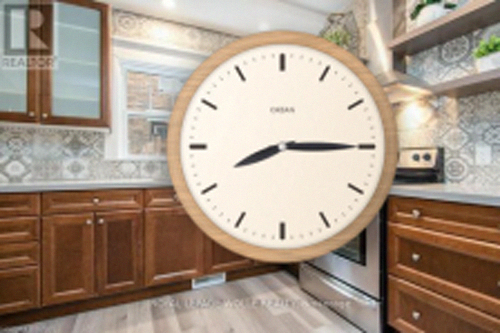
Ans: 8:15
